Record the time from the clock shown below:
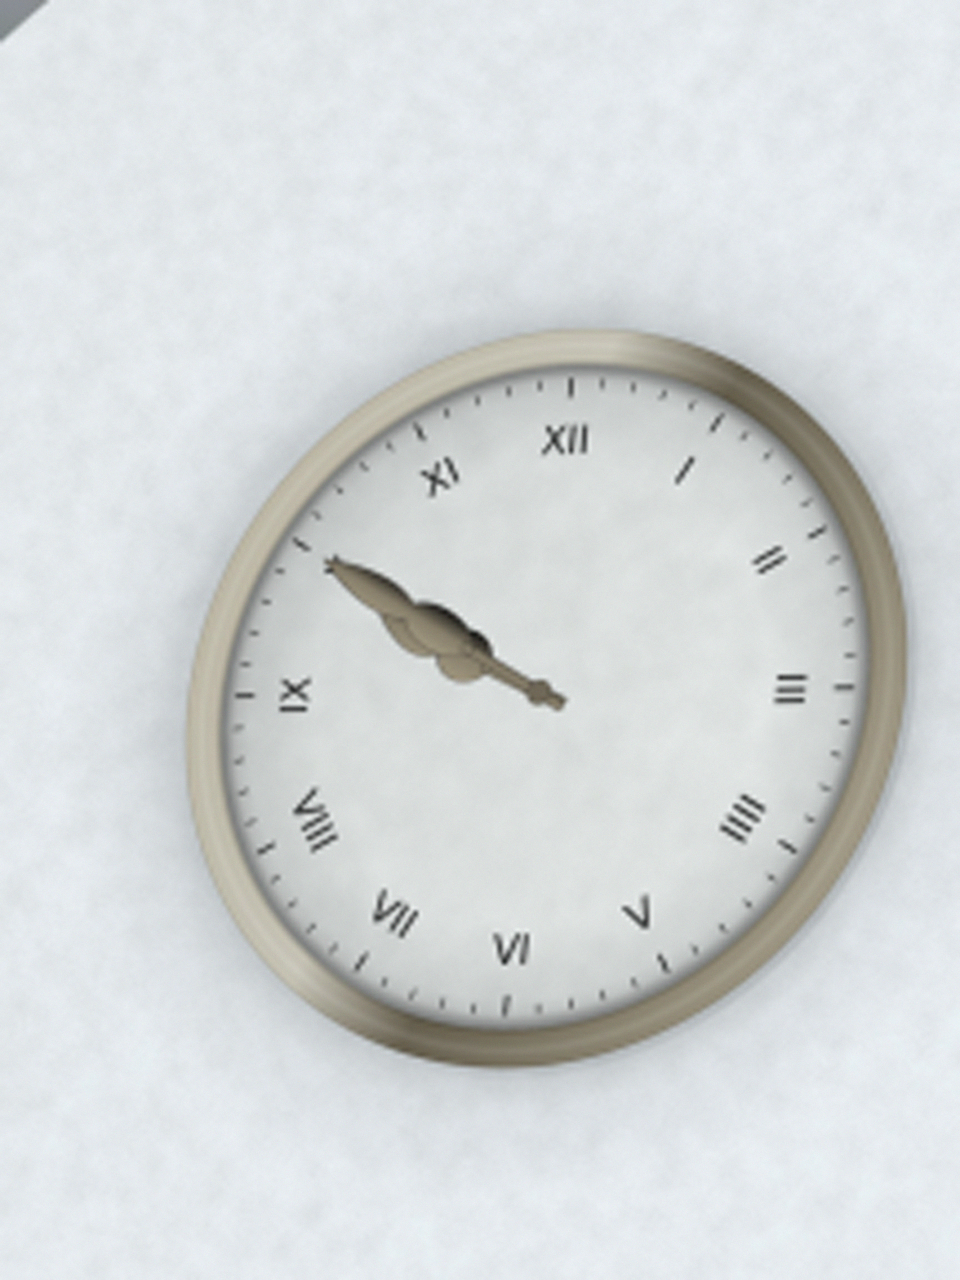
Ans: 9:50
